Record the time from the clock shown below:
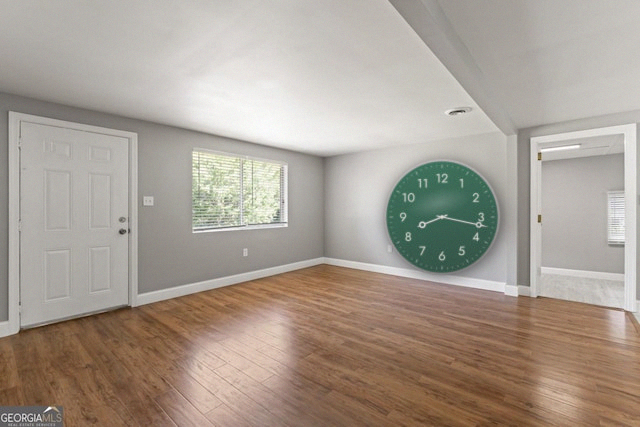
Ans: 8:17
